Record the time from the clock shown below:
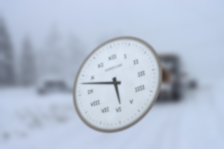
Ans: 5:48
